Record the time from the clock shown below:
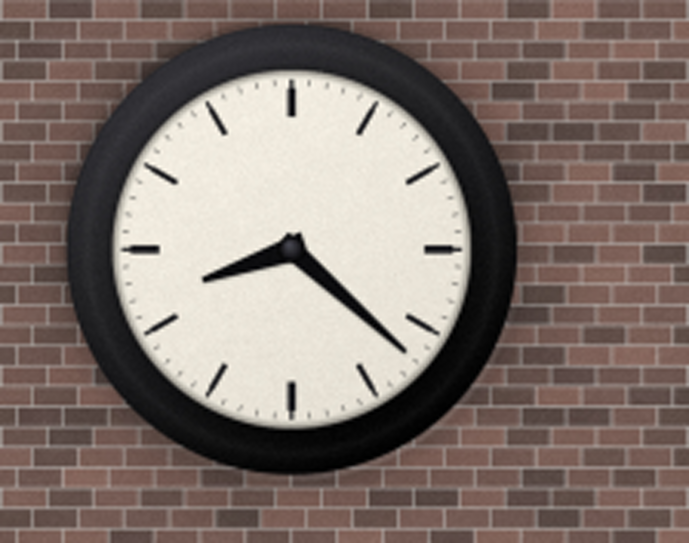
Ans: 8:22
